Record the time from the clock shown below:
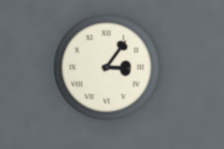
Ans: 3:06
